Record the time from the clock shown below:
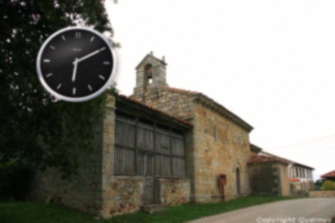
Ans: 6:10
